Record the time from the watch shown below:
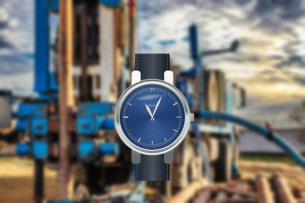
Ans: 11:04
